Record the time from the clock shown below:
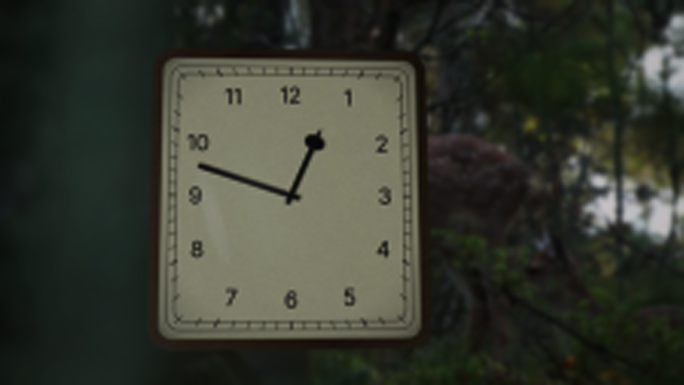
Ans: 12:48
